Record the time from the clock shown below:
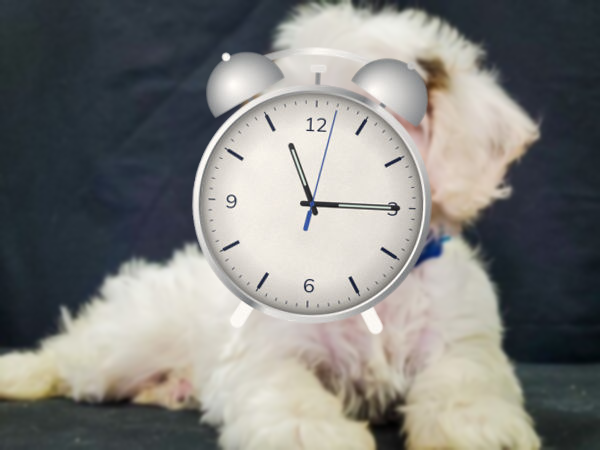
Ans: 11:15:02
